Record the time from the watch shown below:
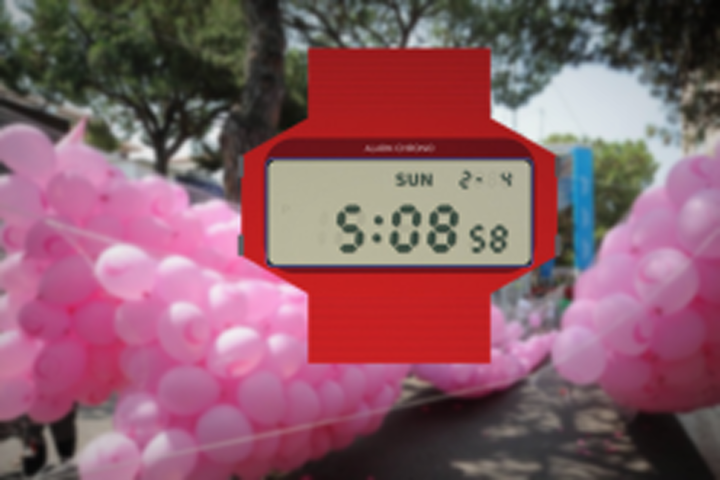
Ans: 5:08:58
